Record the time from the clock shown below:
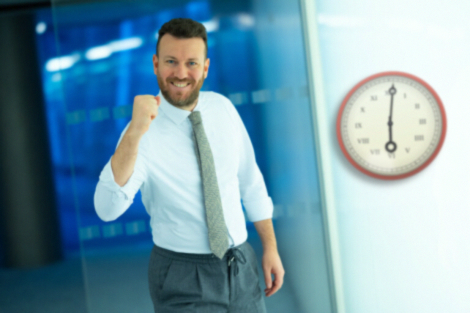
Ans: 6:01
